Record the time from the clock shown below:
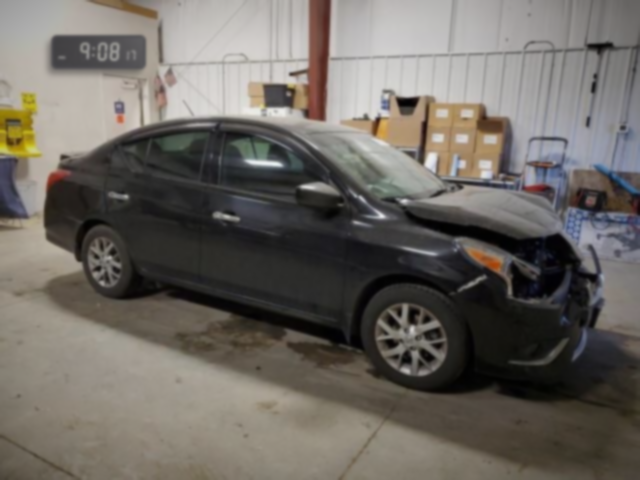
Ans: 9:08
